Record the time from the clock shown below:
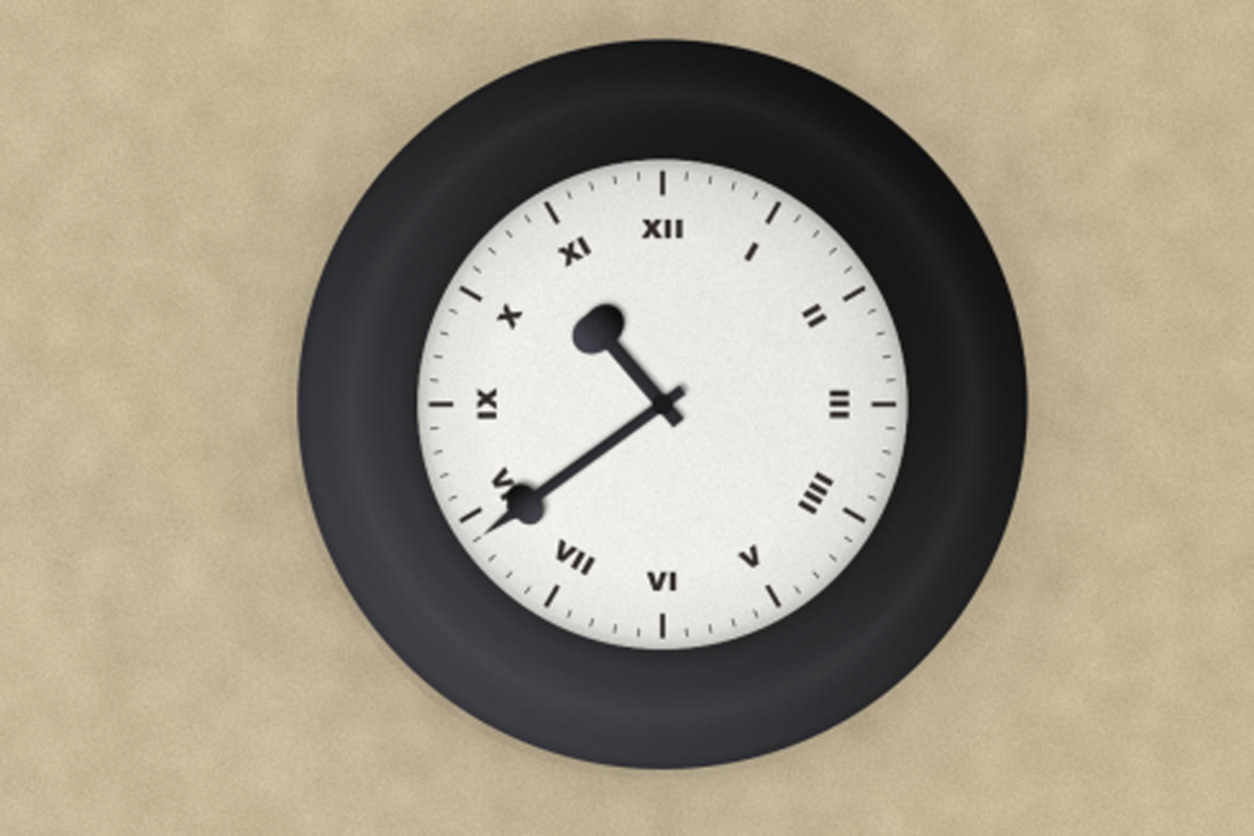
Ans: 10:39
